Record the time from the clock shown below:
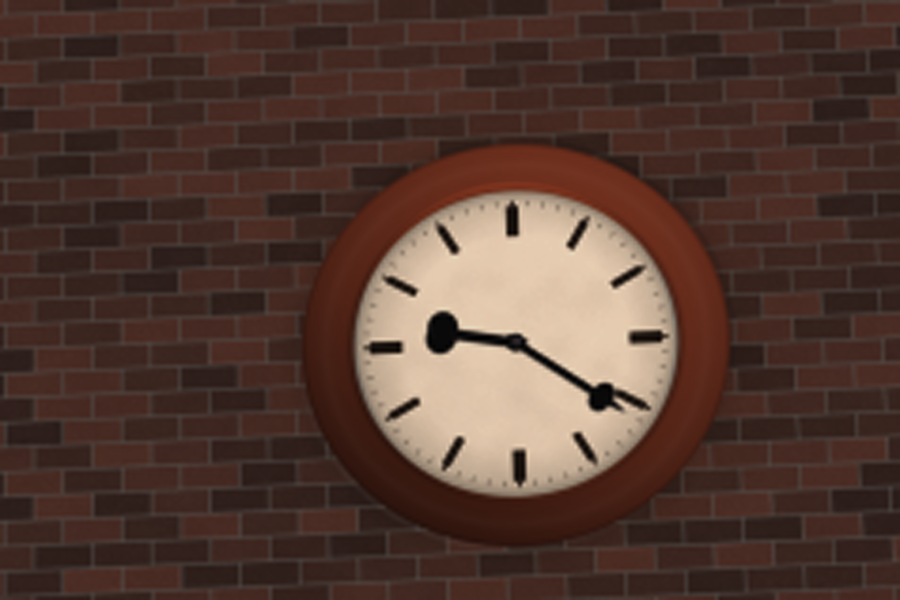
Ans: 9:21
